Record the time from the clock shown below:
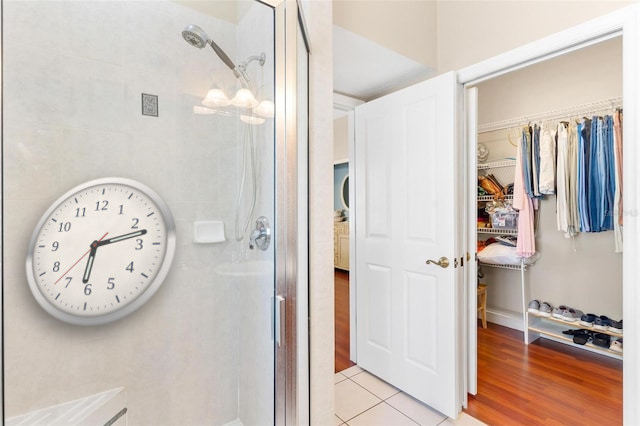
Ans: 6:12:37
